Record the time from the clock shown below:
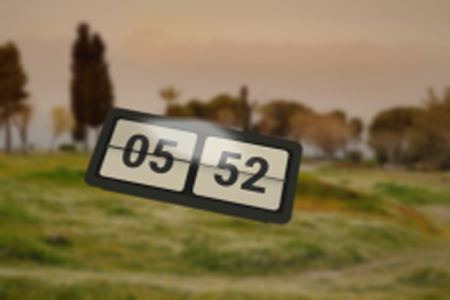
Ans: 5:52
